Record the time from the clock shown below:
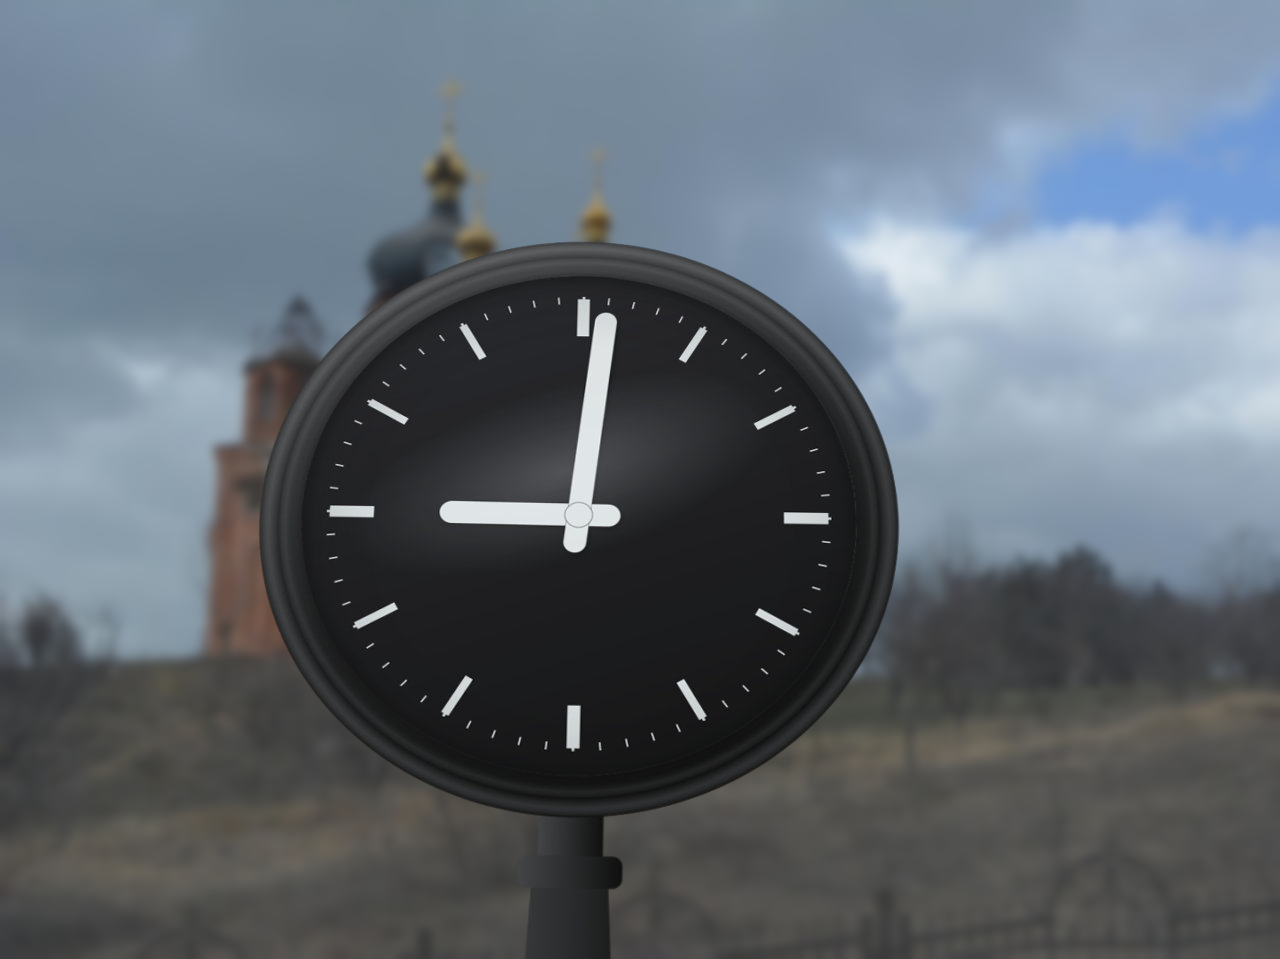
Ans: 9:01
